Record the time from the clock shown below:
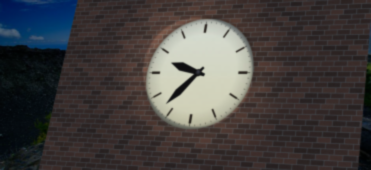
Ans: 9:37
